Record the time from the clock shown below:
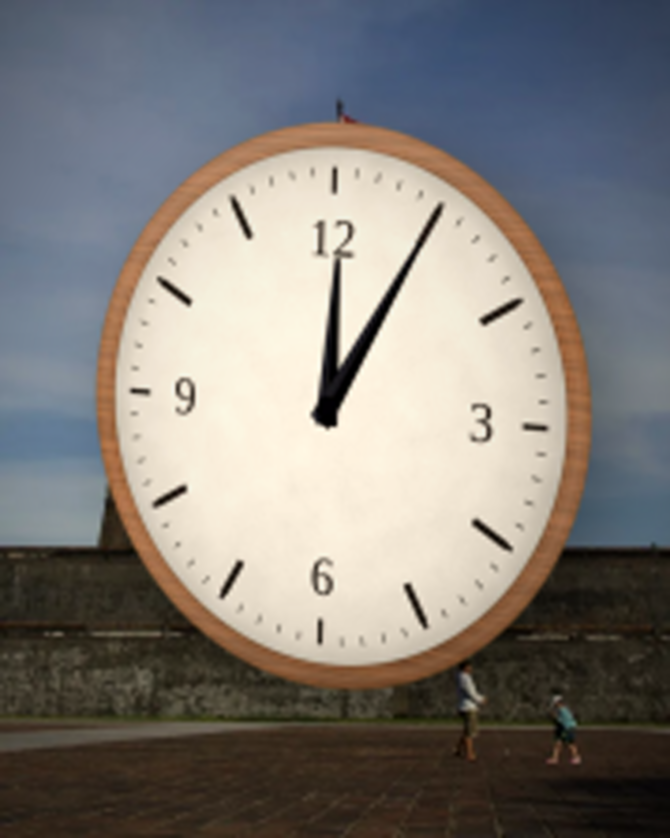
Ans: 12:05
